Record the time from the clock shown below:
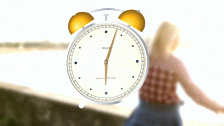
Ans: 6:03
